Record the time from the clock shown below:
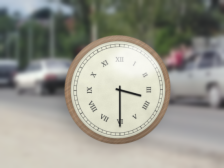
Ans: 3:30
